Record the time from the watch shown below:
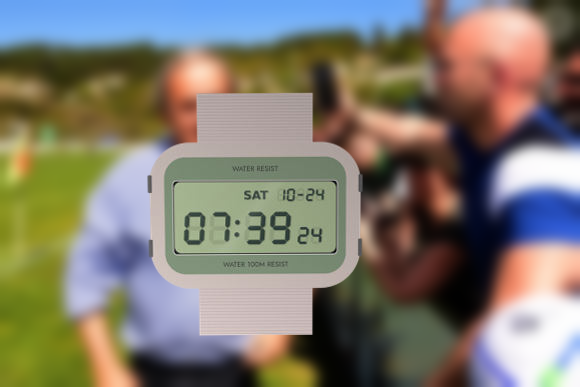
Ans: 7:39:24
